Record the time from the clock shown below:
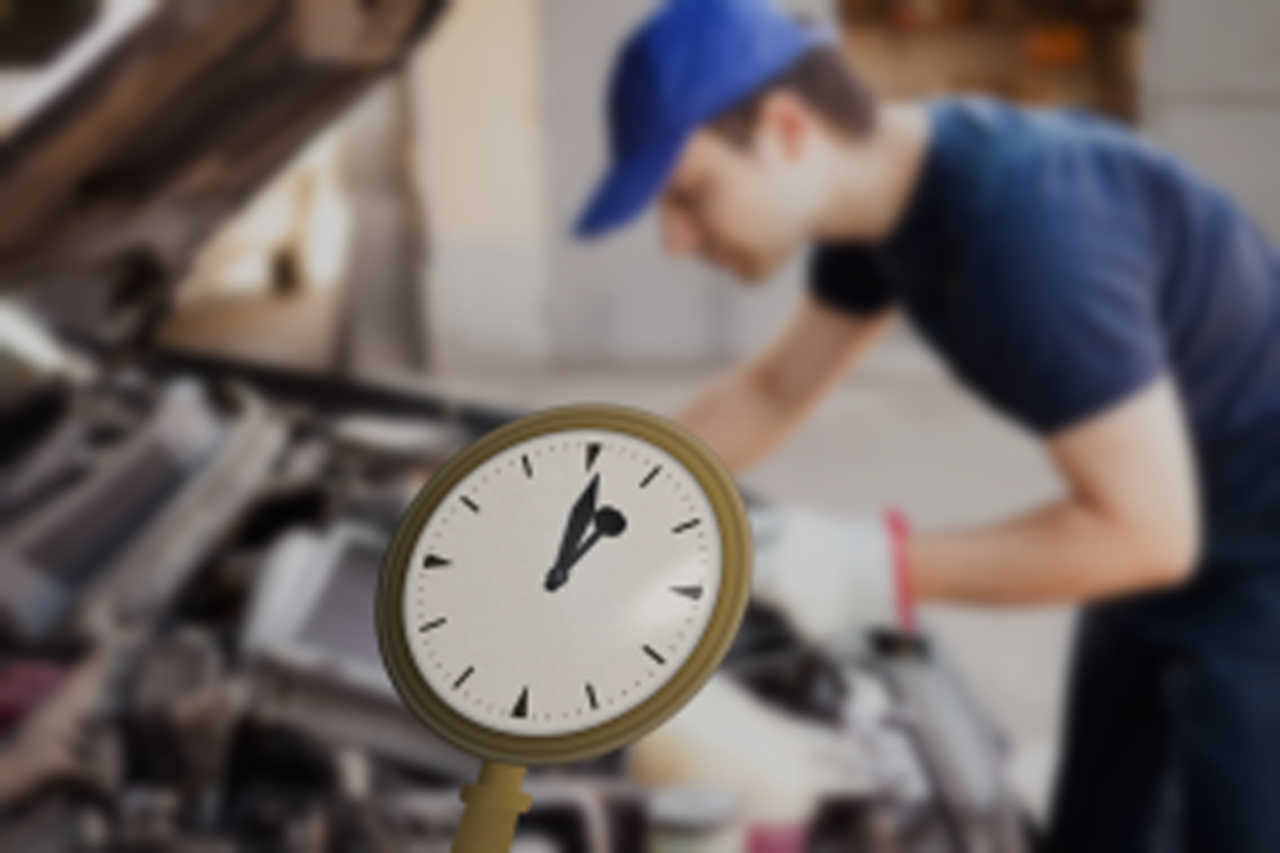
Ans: 1:01
